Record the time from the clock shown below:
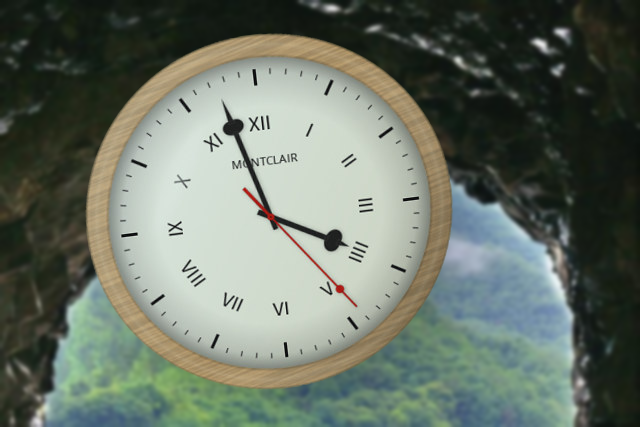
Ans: 3:57:24
